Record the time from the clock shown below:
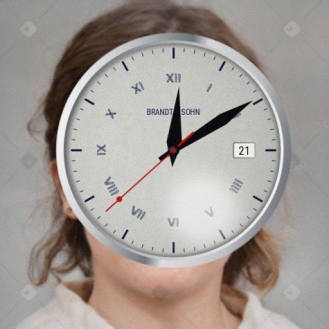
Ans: 12:09:38
